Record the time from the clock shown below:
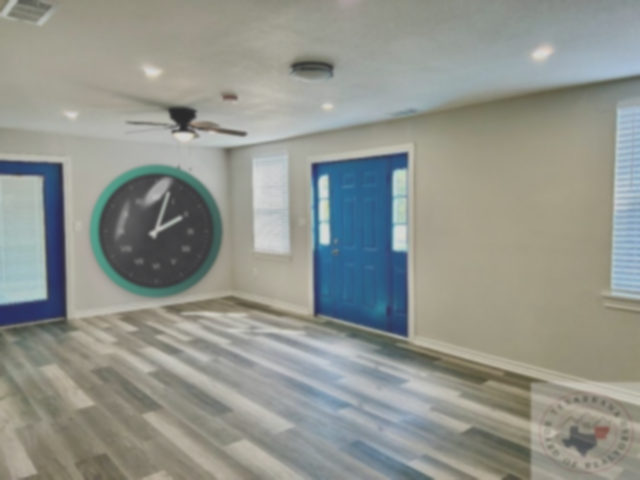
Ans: 2:03
